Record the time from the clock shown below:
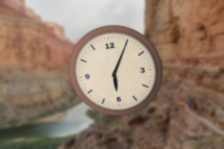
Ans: 6:05
